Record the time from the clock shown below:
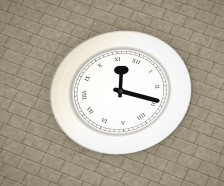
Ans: 11:14
